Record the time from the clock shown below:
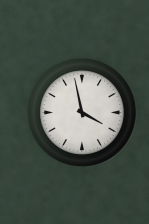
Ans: 3:58
